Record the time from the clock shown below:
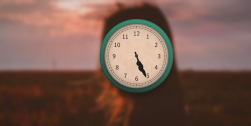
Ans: 5:26
